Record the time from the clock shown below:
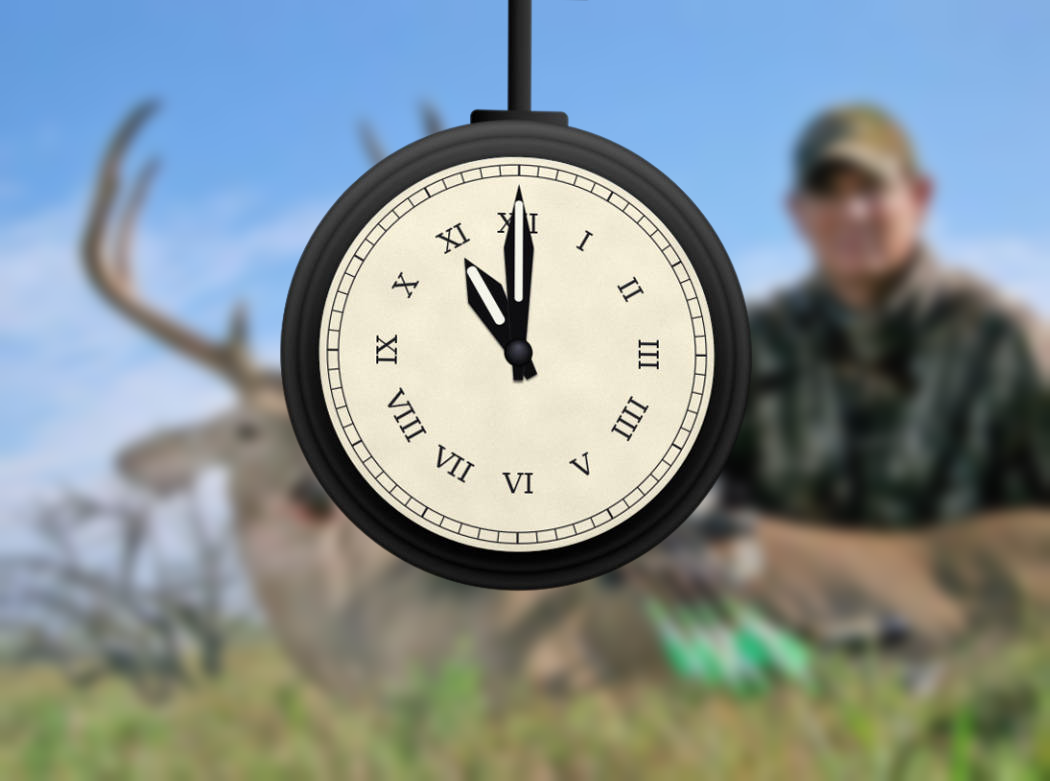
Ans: 11:00
